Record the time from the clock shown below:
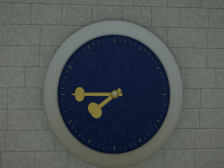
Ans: 7:45
